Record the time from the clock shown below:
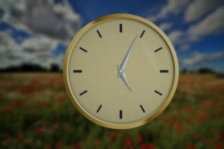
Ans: 5:04
